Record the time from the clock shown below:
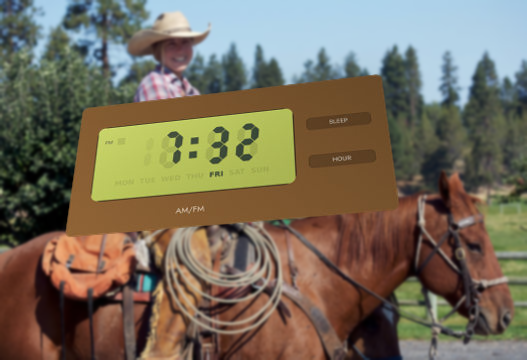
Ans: 7:32
